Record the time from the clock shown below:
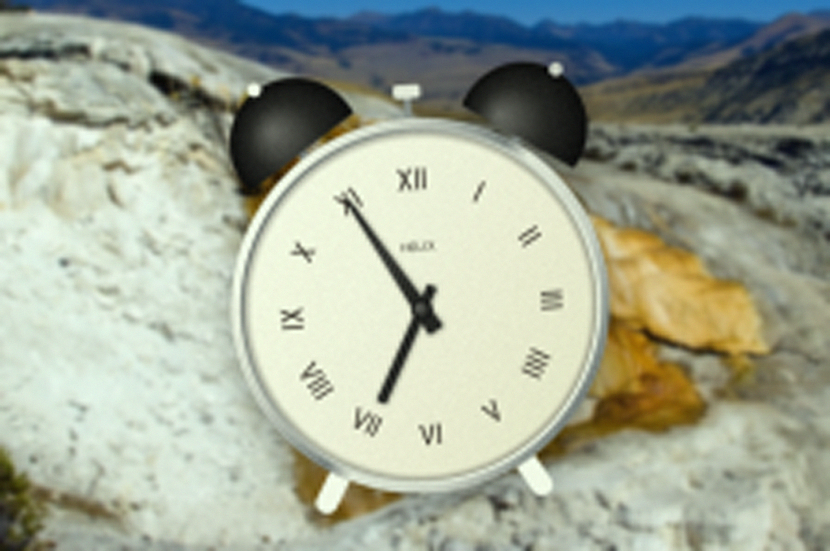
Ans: 6:55
